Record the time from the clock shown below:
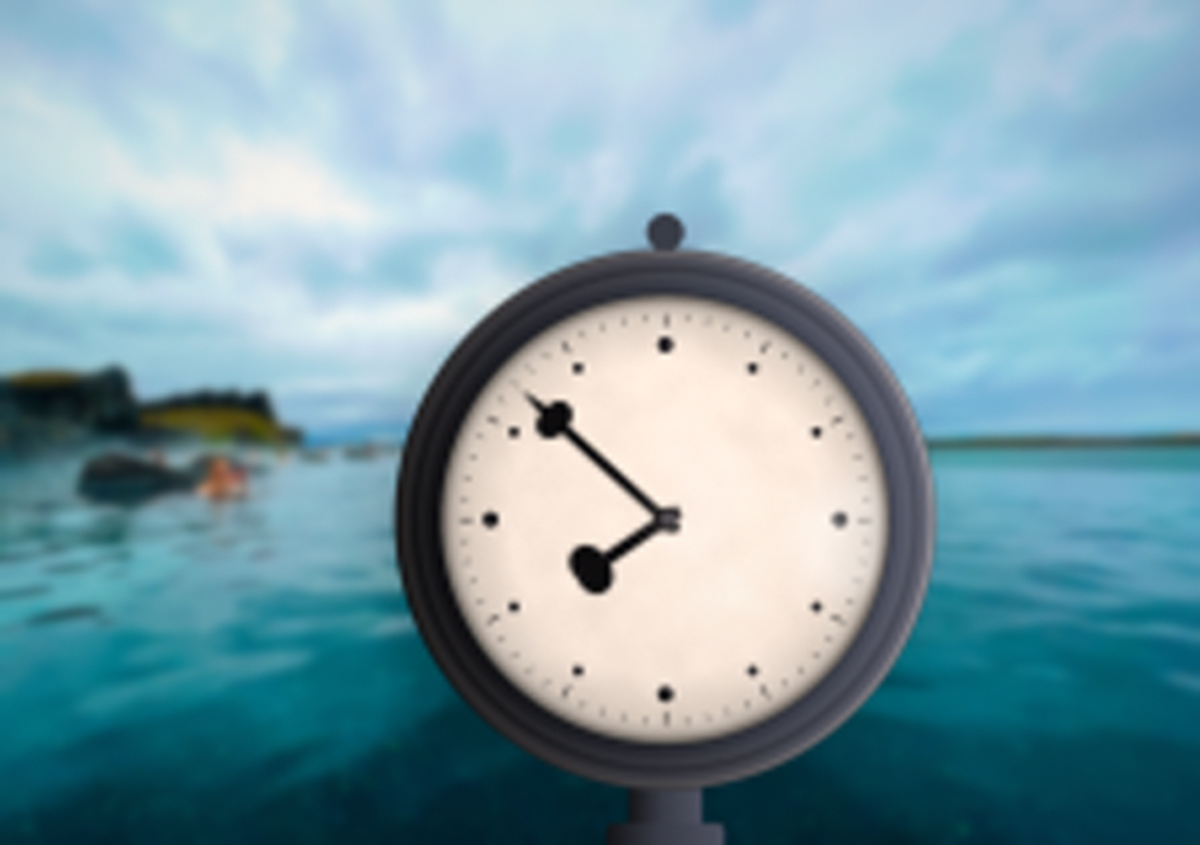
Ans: 7:52
